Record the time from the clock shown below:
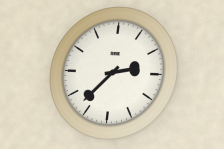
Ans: 2:37
